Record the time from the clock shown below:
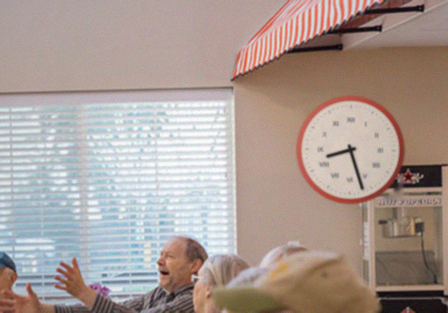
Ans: 8:27
